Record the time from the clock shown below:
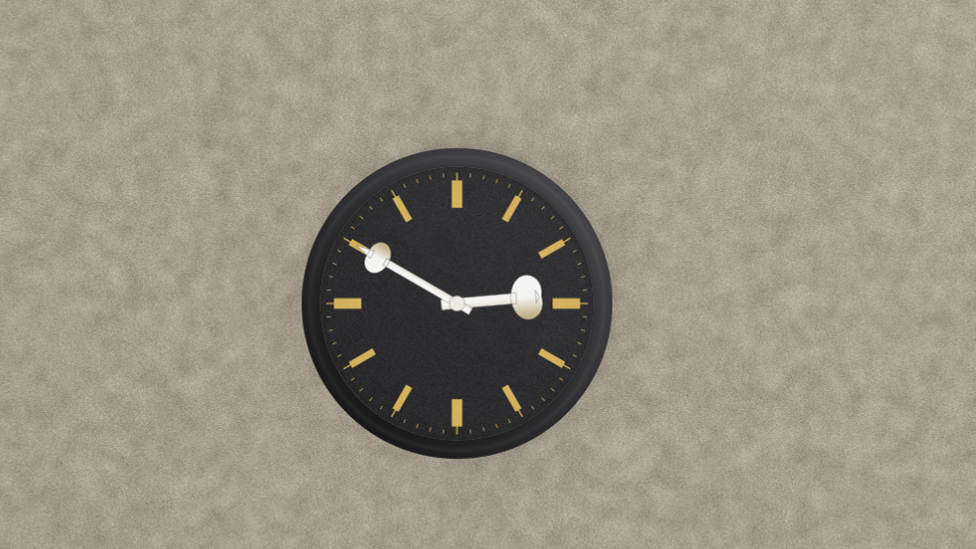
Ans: 2:50
